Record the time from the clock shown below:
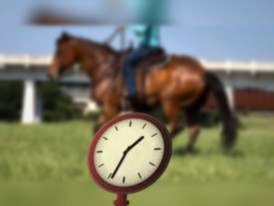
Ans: 1:34
